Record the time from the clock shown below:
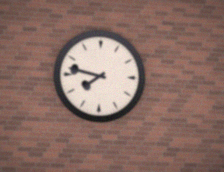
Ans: 7:47
